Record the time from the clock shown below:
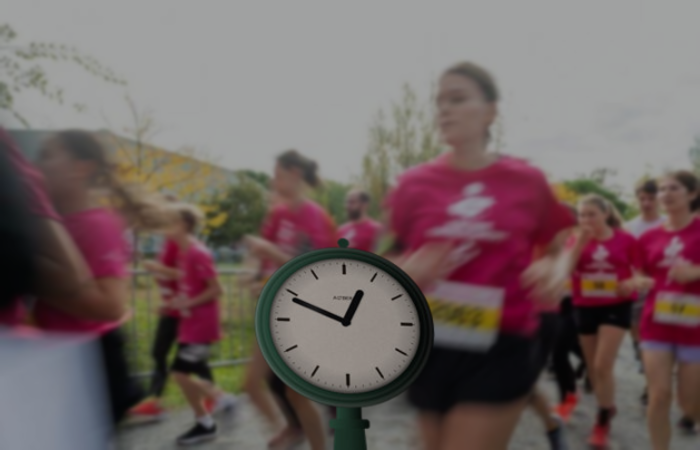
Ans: 12:49
